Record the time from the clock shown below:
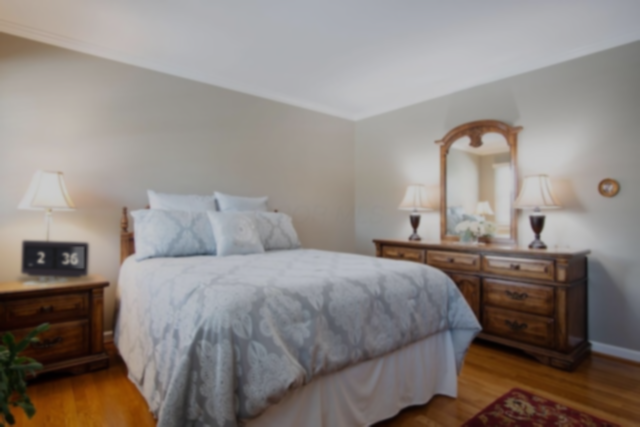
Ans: 2:36
